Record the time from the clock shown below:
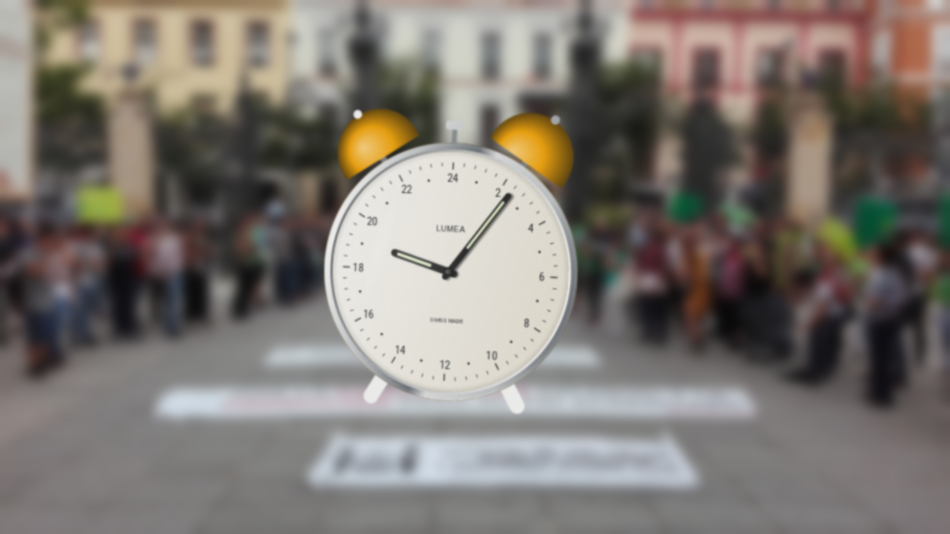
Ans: 19:06
